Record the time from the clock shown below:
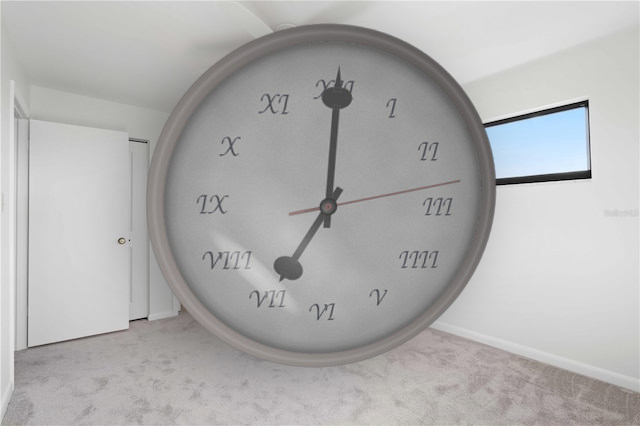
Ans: 7:00:13
